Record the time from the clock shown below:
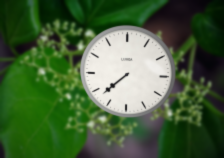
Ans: 7:38
